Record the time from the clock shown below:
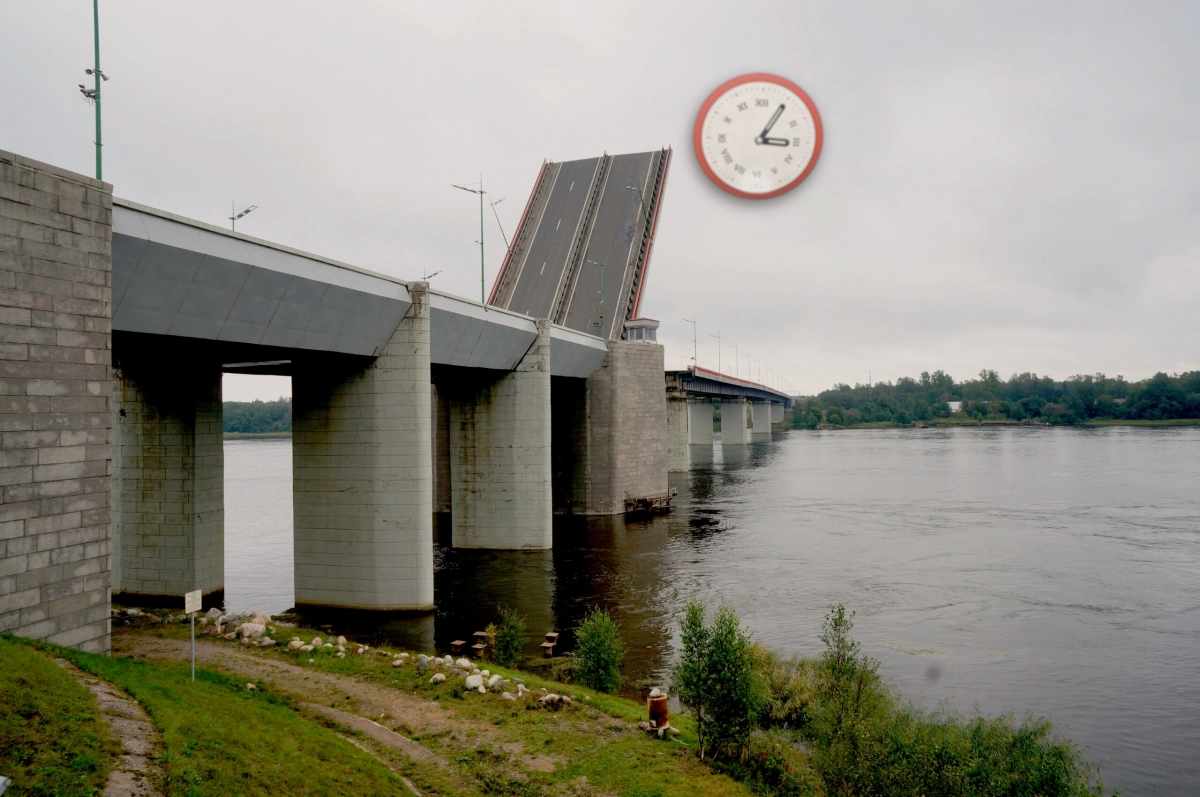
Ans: 3:05
